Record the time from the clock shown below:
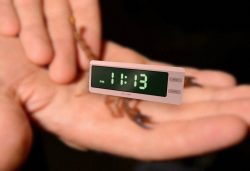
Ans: 11:13
